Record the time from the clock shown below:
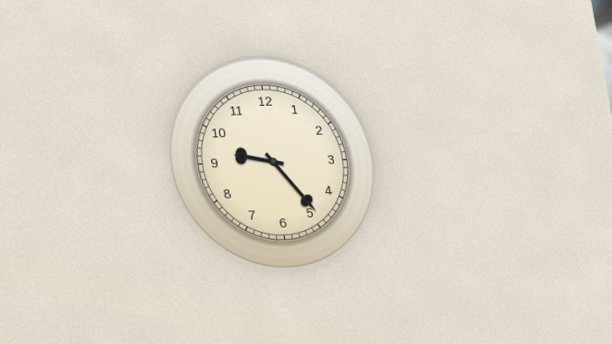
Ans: 9:24
